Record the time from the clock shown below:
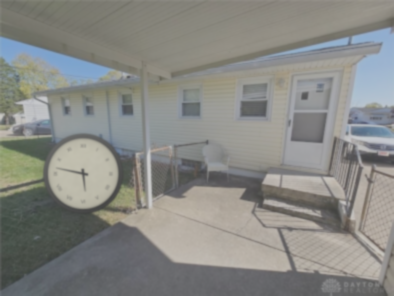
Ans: 5:47
